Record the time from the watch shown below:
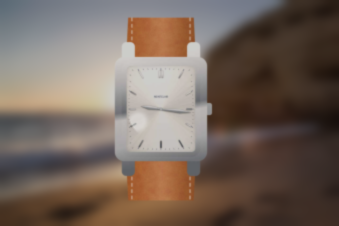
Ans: 9:16
